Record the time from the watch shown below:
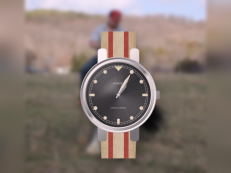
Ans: 1:05
